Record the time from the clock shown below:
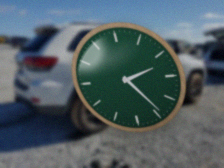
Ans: 2:24
